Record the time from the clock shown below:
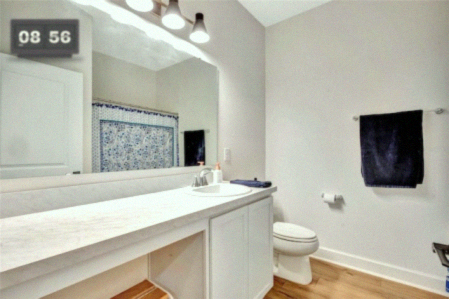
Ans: 8:56
